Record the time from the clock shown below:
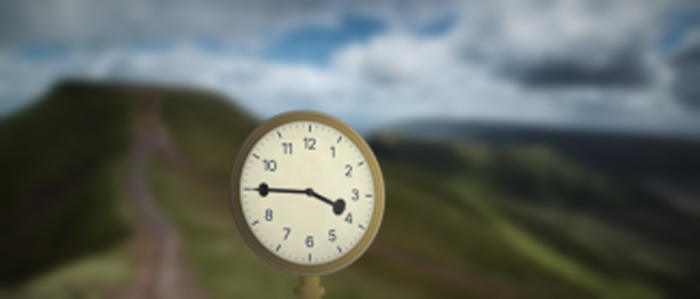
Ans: 3:45
